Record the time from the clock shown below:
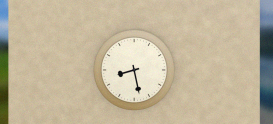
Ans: 8:28
